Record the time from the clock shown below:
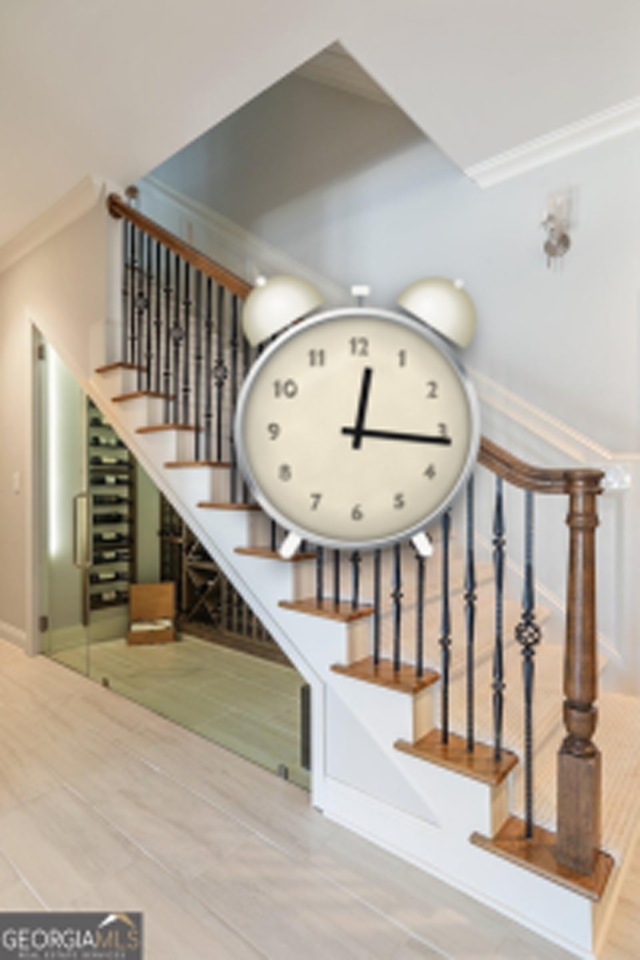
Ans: 12:16
